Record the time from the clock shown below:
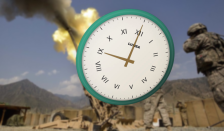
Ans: 9:00
